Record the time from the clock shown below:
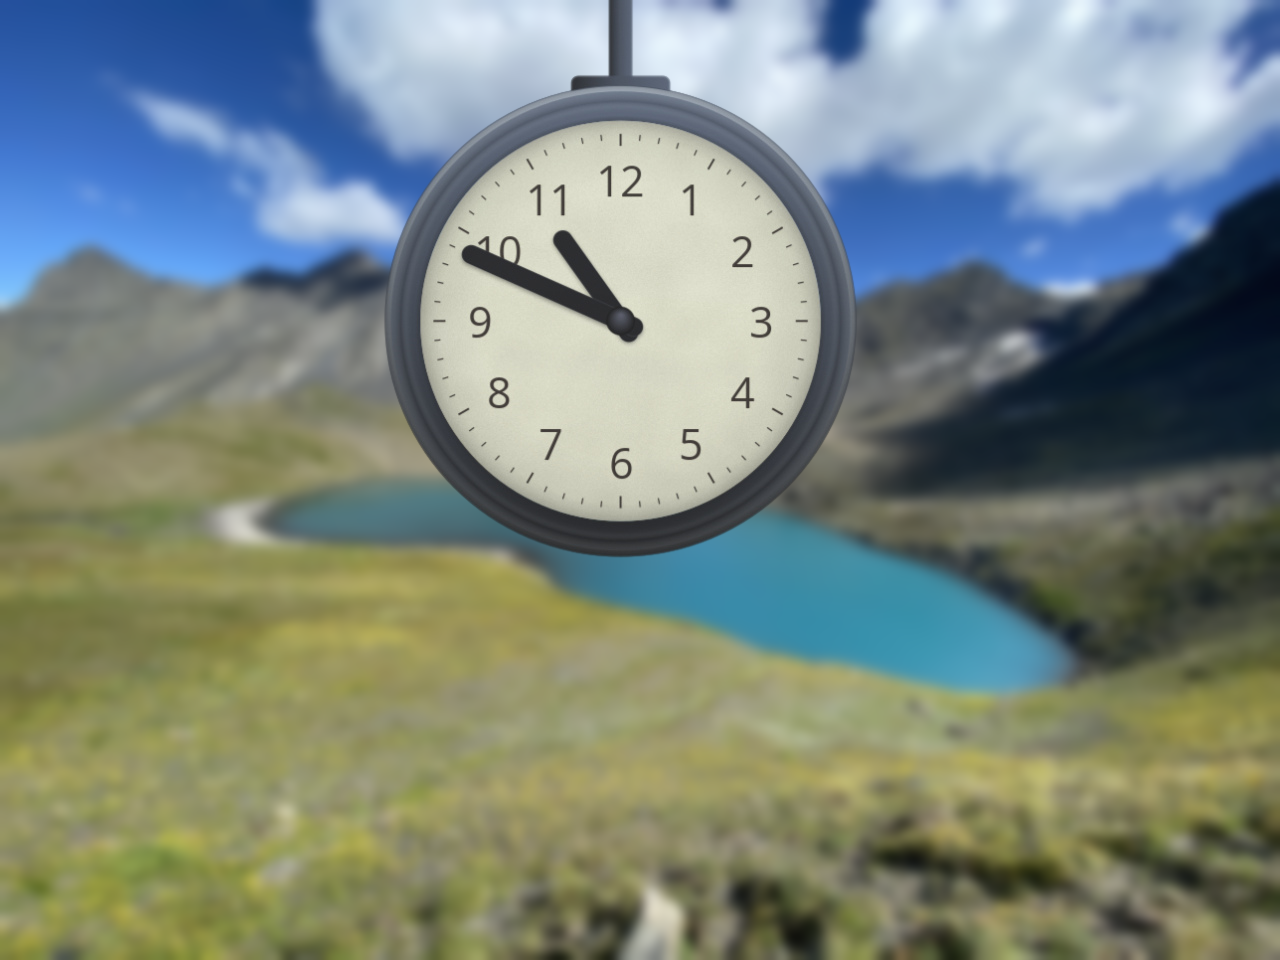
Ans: 10:49
